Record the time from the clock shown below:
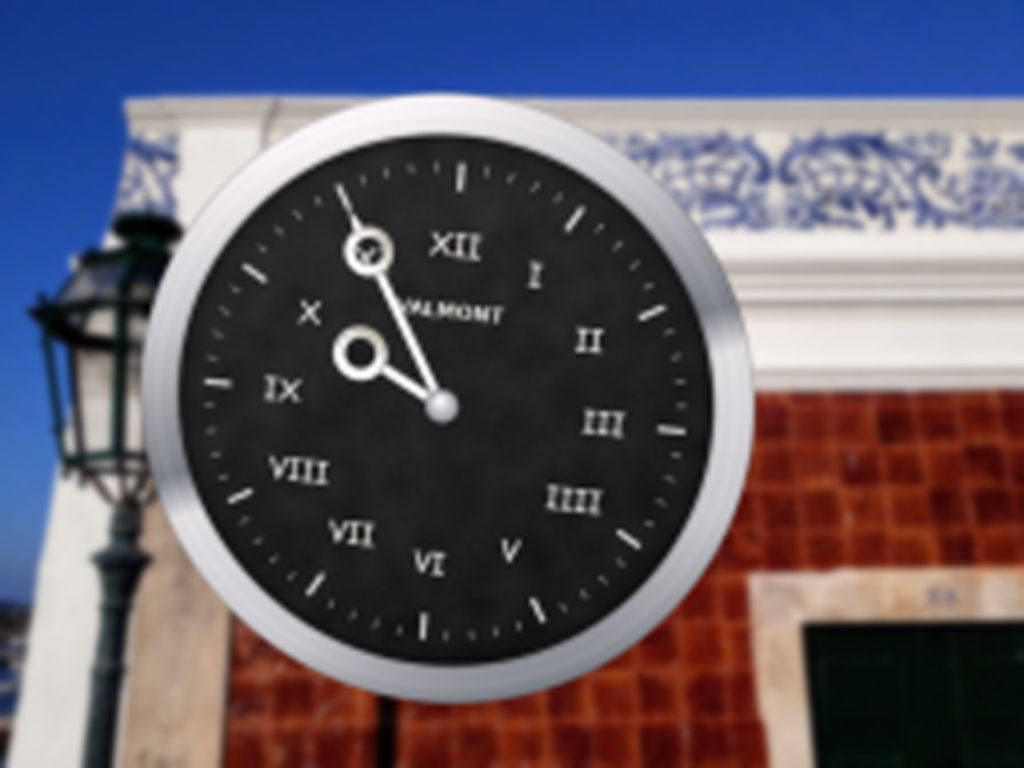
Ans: 9:55
